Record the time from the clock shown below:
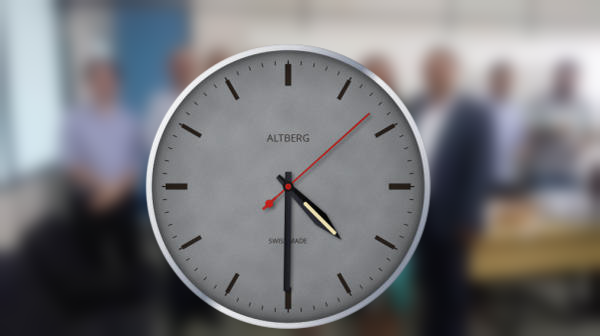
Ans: 4:30:08
